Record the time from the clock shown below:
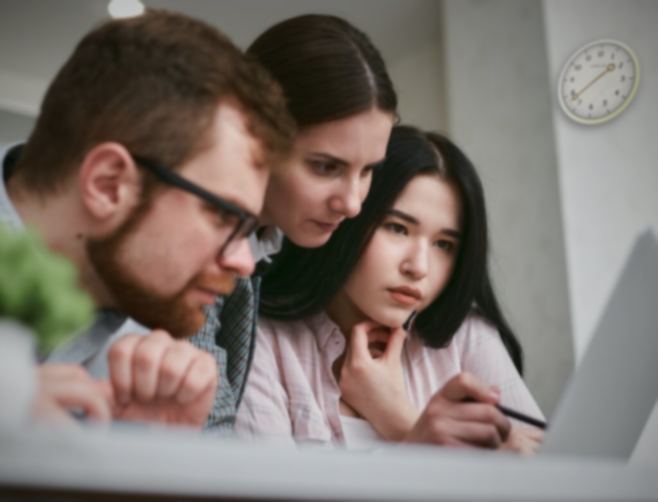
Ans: 1:38
